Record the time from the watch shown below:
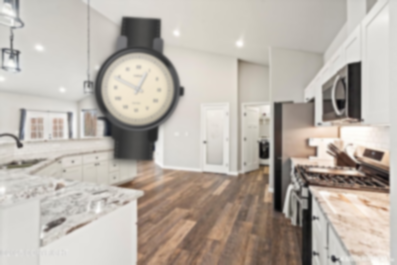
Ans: 12:49
